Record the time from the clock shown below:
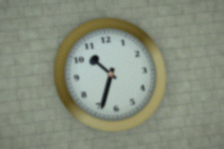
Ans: 10:34
